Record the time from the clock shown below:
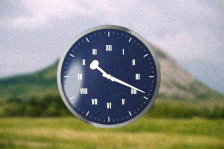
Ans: 10:19
